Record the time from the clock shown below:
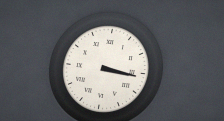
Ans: 3:16
